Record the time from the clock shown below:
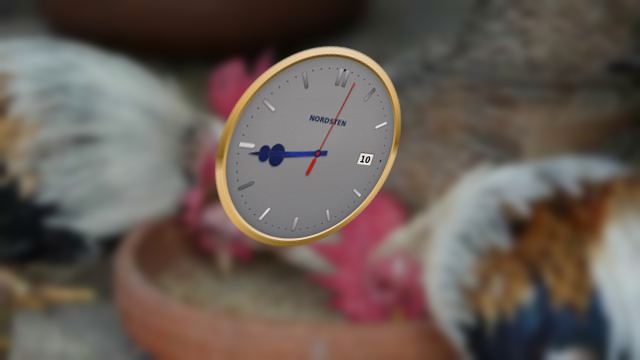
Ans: 8:44:02
